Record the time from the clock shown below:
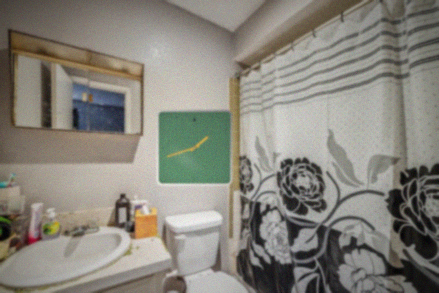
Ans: 1:42
